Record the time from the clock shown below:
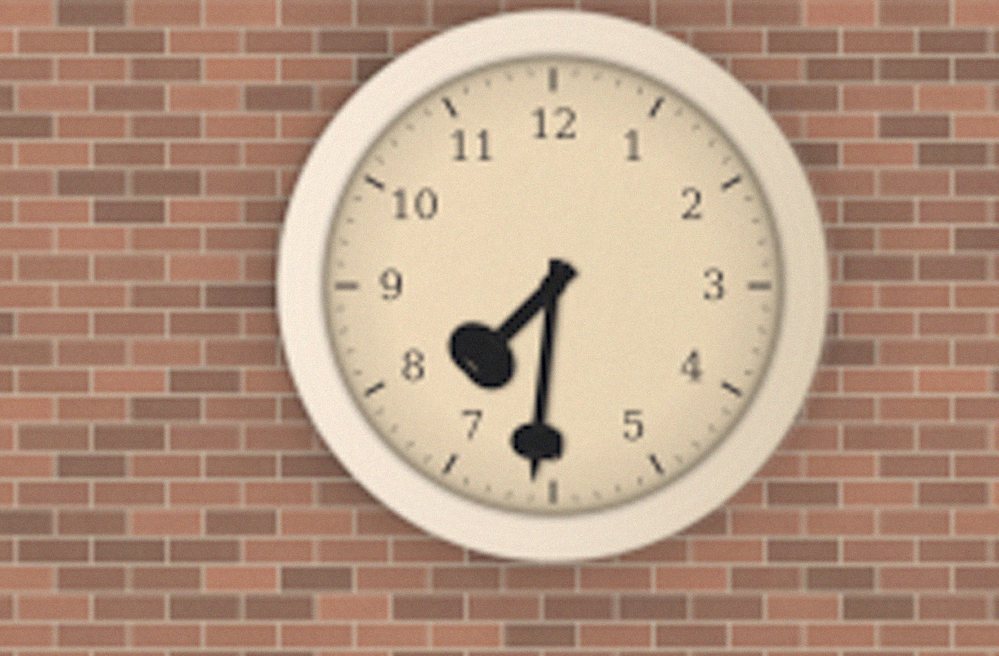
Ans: 7:31
